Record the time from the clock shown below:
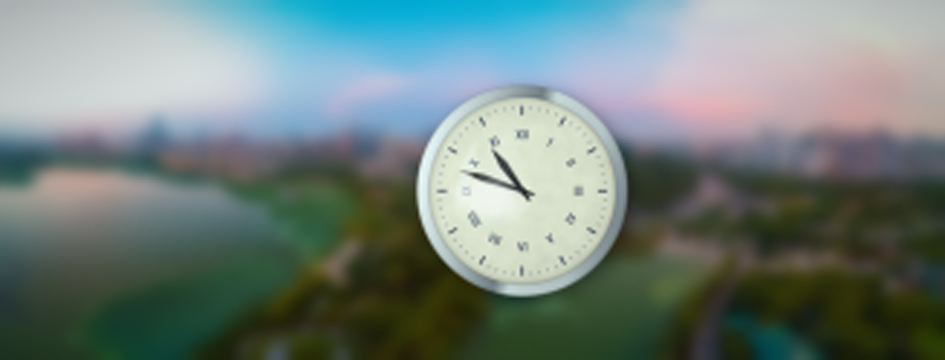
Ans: 10:48
